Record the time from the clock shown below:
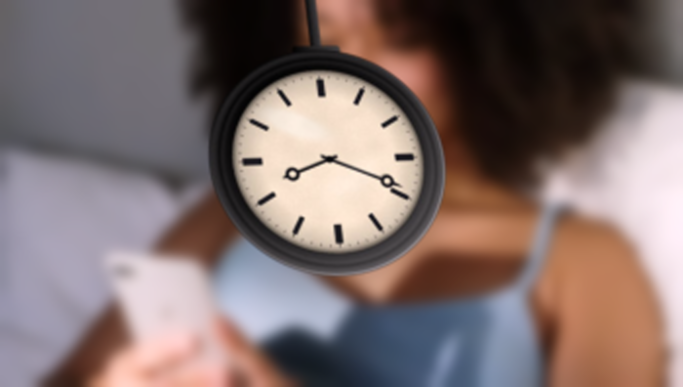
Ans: 8:19
